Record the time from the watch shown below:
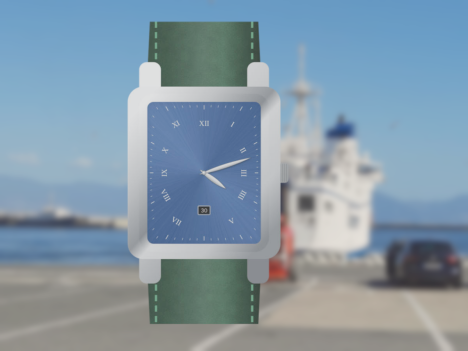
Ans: 4:12
